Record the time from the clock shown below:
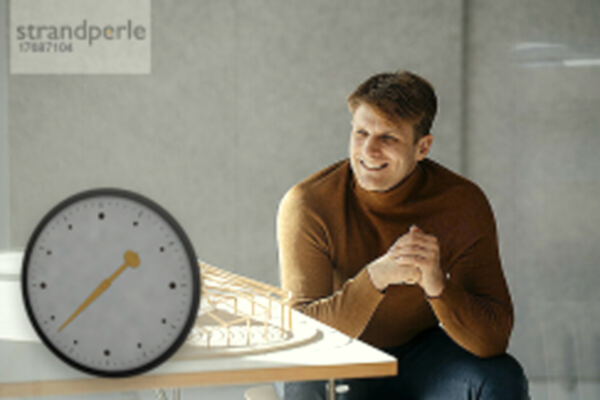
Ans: 1:38
